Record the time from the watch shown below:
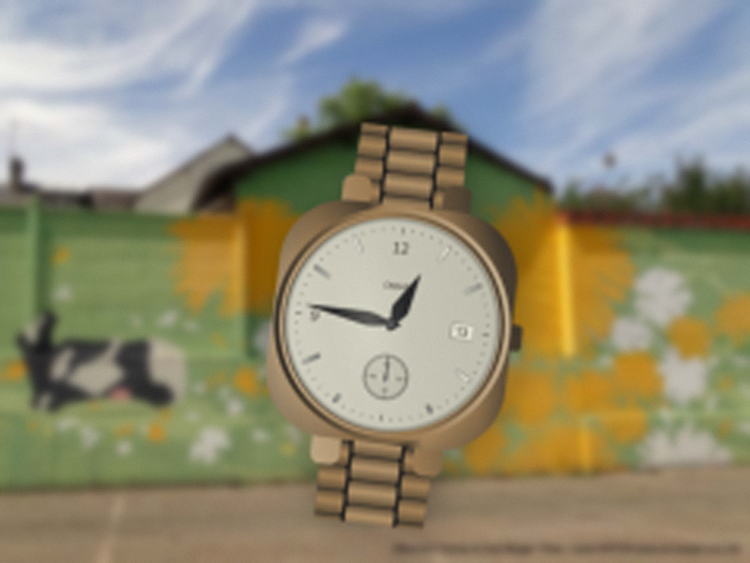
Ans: 12:46
